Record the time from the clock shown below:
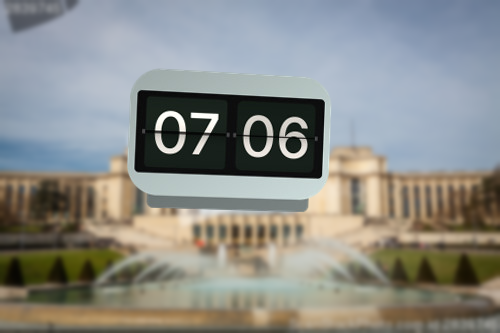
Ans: 7:06
